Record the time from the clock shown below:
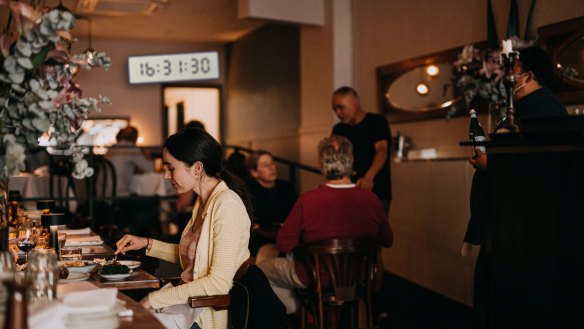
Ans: 16:31:30
